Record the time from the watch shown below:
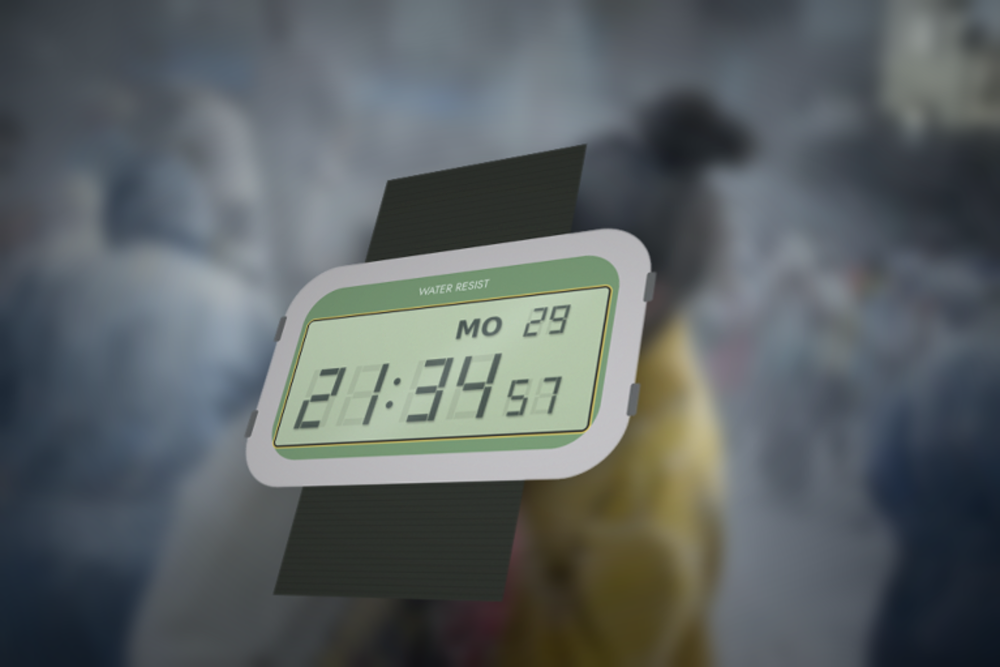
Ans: 21:34:57
